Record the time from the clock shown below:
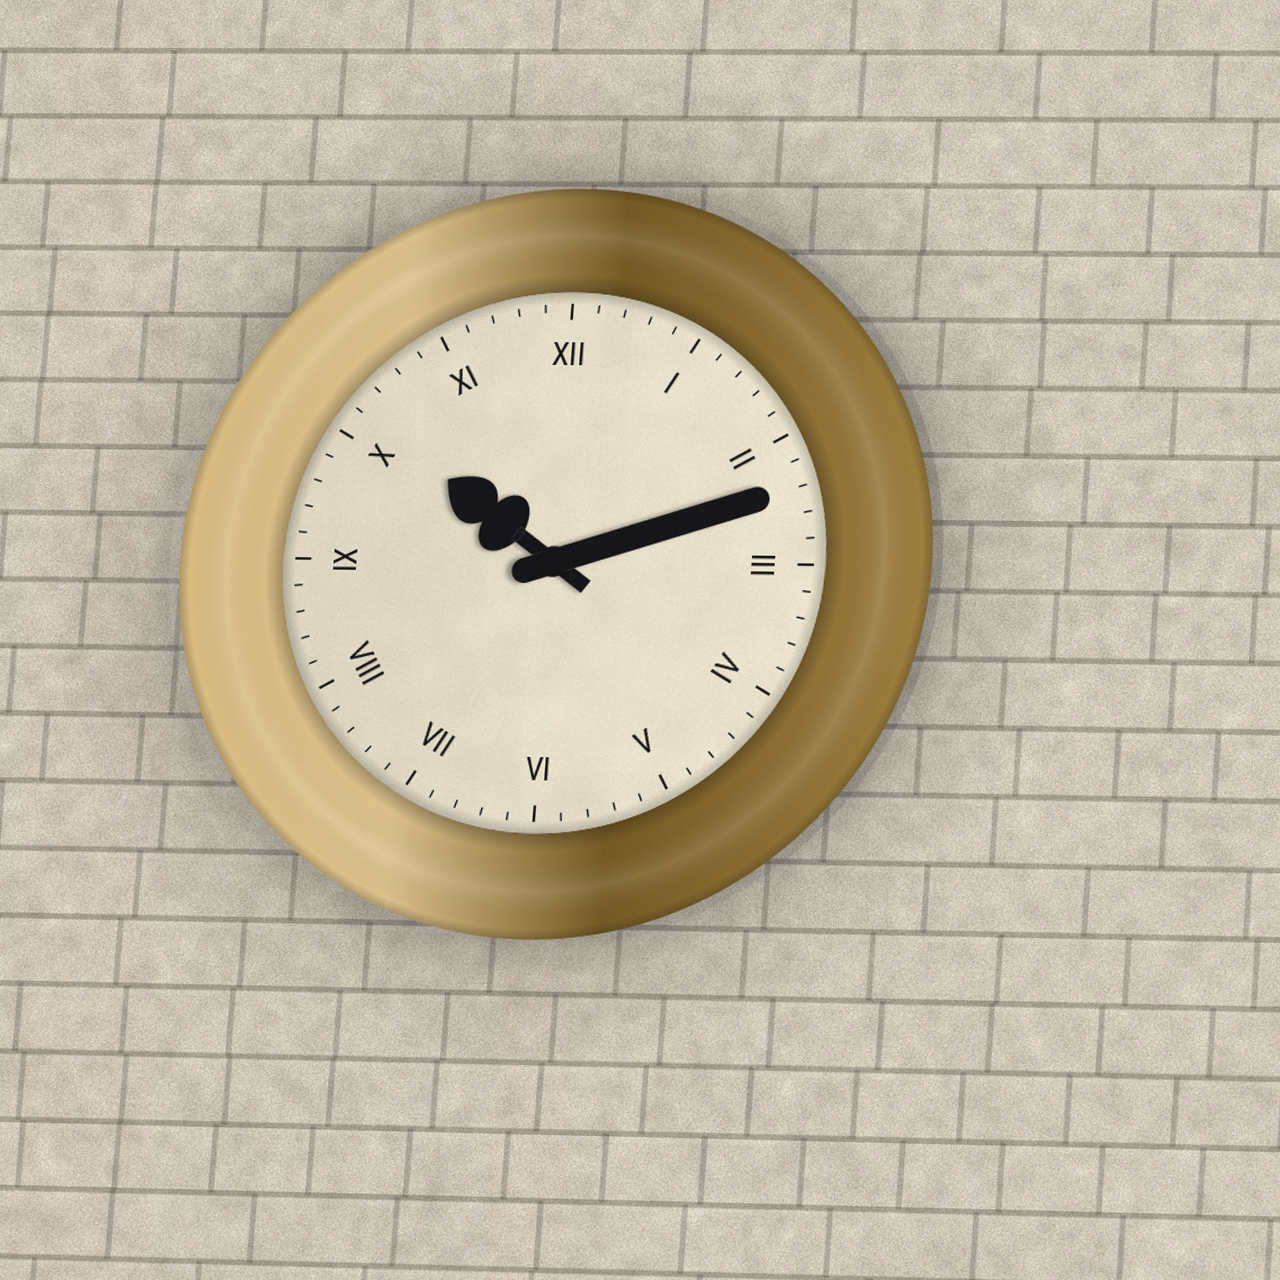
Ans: 10:12
